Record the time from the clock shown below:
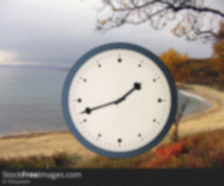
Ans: 1:42
